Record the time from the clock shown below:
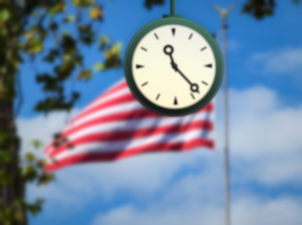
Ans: 11:23
